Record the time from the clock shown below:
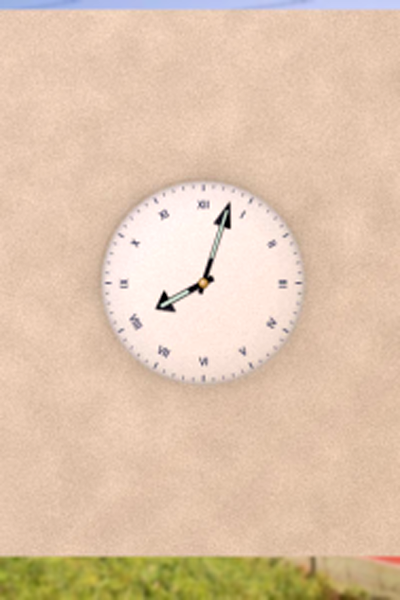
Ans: 8:03
